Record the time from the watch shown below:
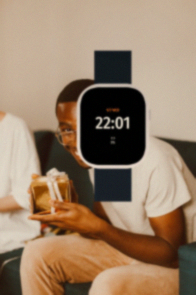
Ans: 22:01
